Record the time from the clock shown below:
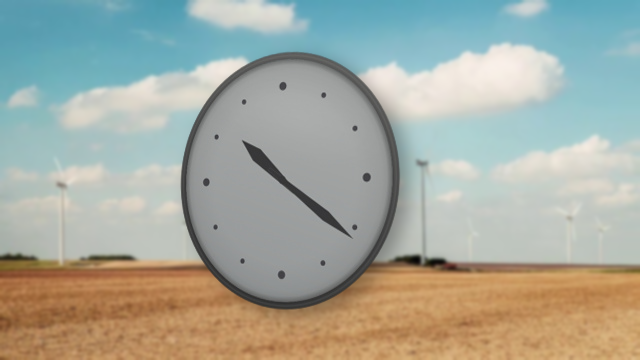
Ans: 10:21
